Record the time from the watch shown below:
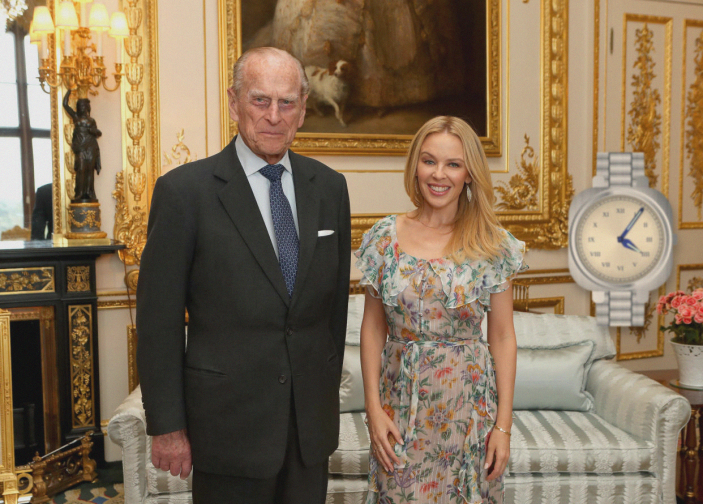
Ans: 4:06
